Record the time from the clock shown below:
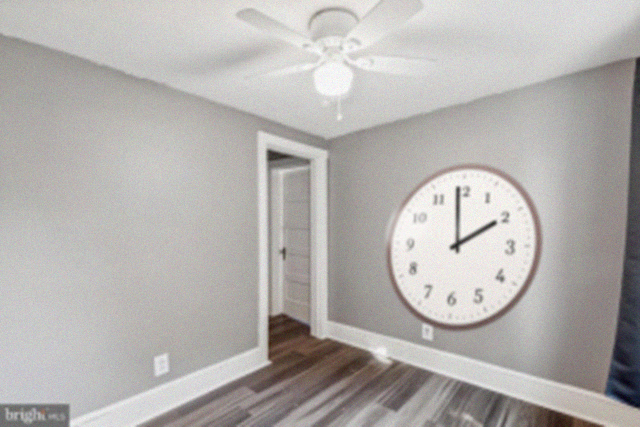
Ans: 1:59
